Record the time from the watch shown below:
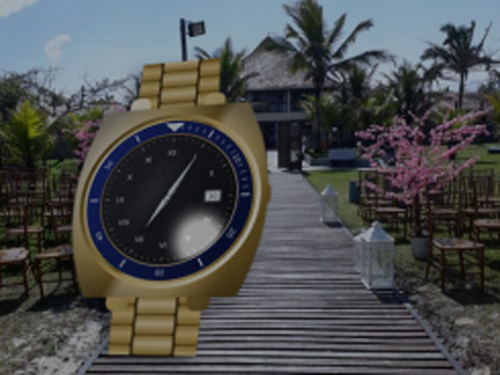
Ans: 7:05
